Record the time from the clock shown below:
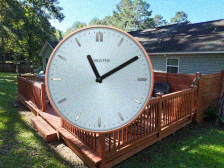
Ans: 11:10
